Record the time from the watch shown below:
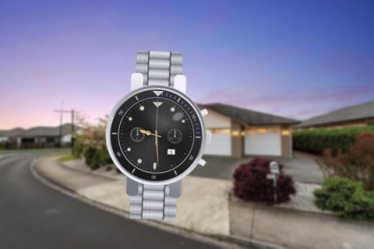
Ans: 9:29
